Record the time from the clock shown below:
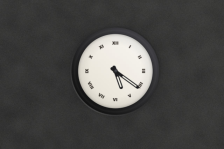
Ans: 5:21
